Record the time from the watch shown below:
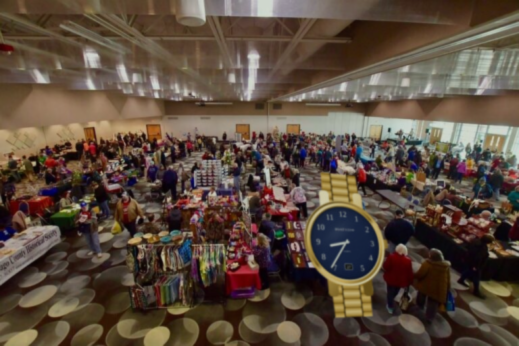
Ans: 8:36
